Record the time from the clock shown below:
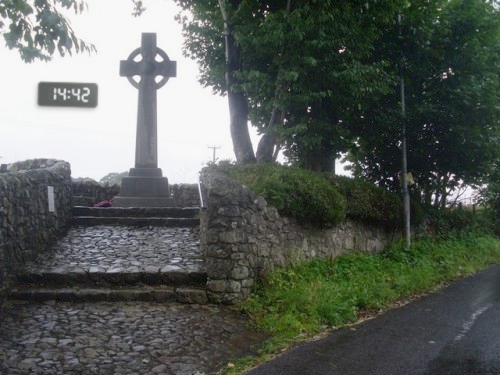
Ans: 14:42
